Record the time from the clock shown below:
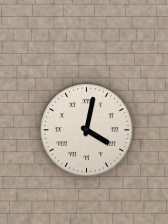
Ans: 4:02
